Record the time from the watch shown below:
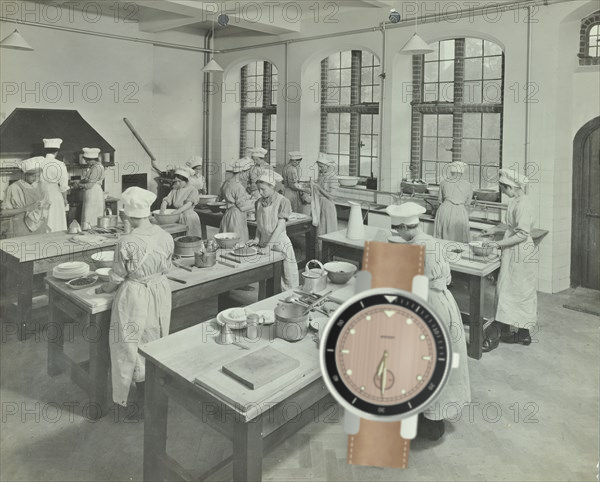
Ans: 6:30
